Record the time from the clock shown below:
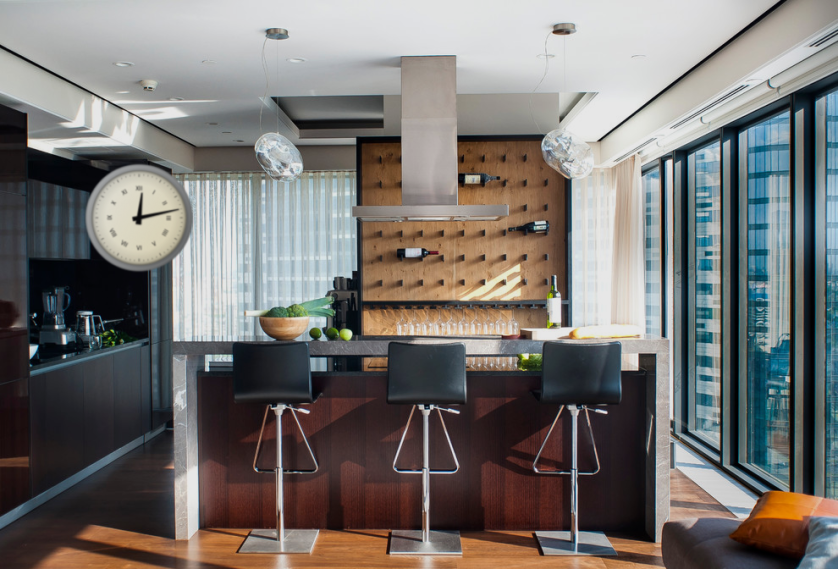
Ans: 12:13
